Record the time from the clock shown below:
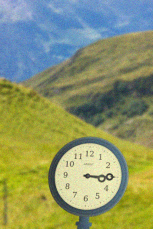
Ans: 3:15
